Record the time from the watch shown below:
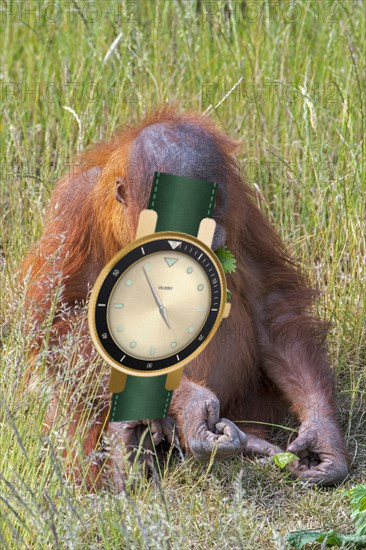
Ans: 4:54
